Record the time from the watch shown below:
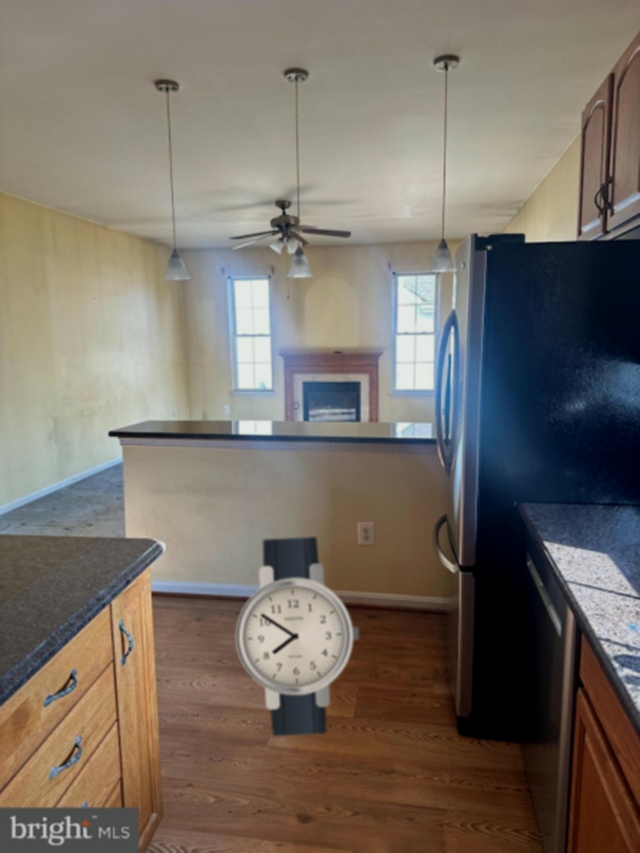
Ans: 7:51
